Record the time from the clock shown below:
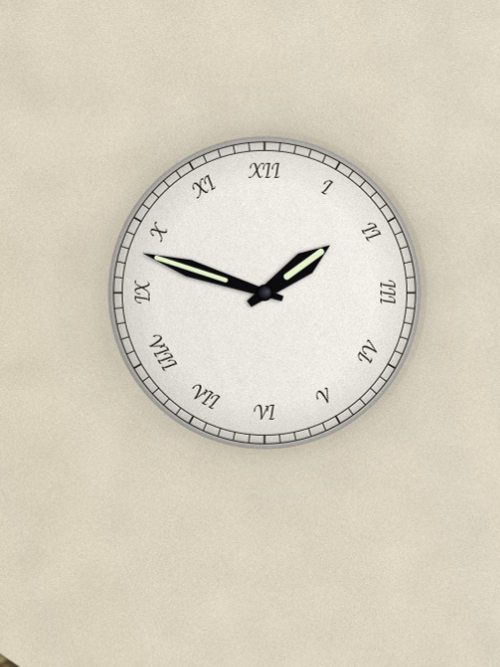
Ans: 1:48
